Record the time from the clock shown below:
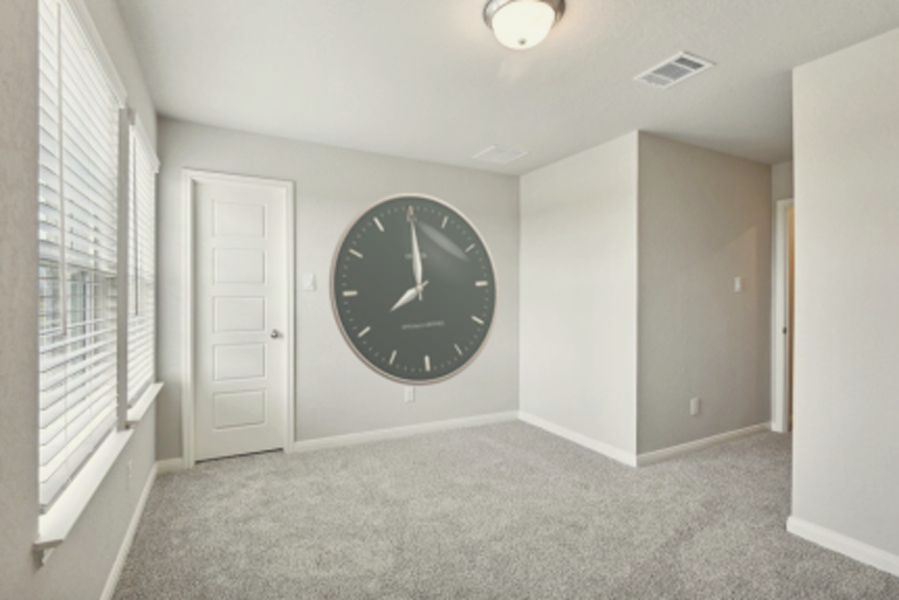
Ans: 8:00
